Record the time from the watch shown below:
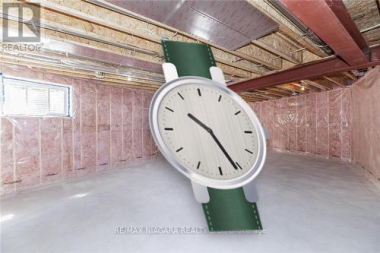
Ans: 10:26
